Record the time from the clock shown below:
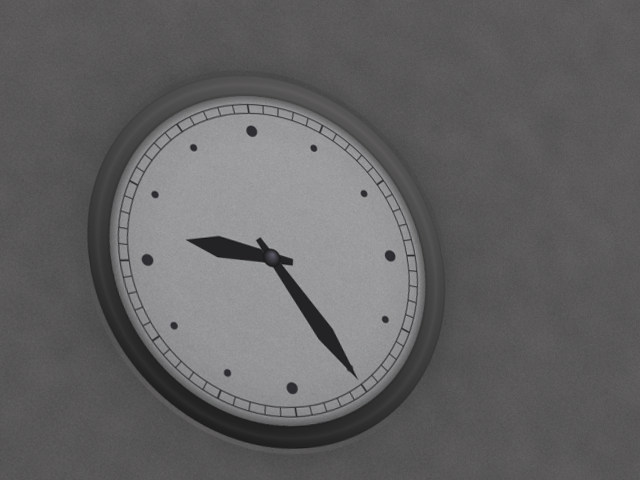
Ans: 9:25
